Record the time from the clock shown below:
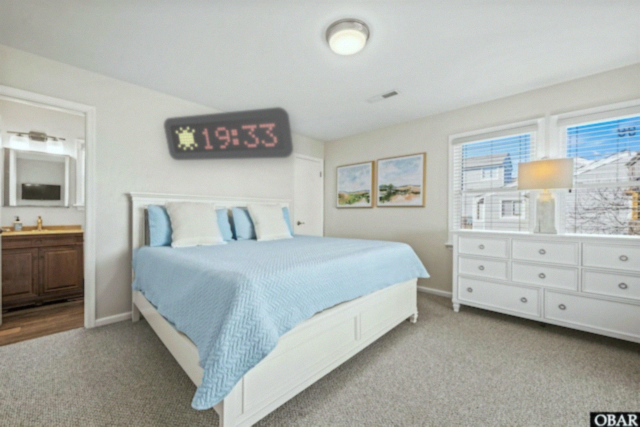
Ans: 19:33
